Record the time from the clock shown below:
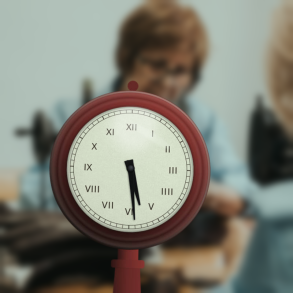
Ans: 5:29
